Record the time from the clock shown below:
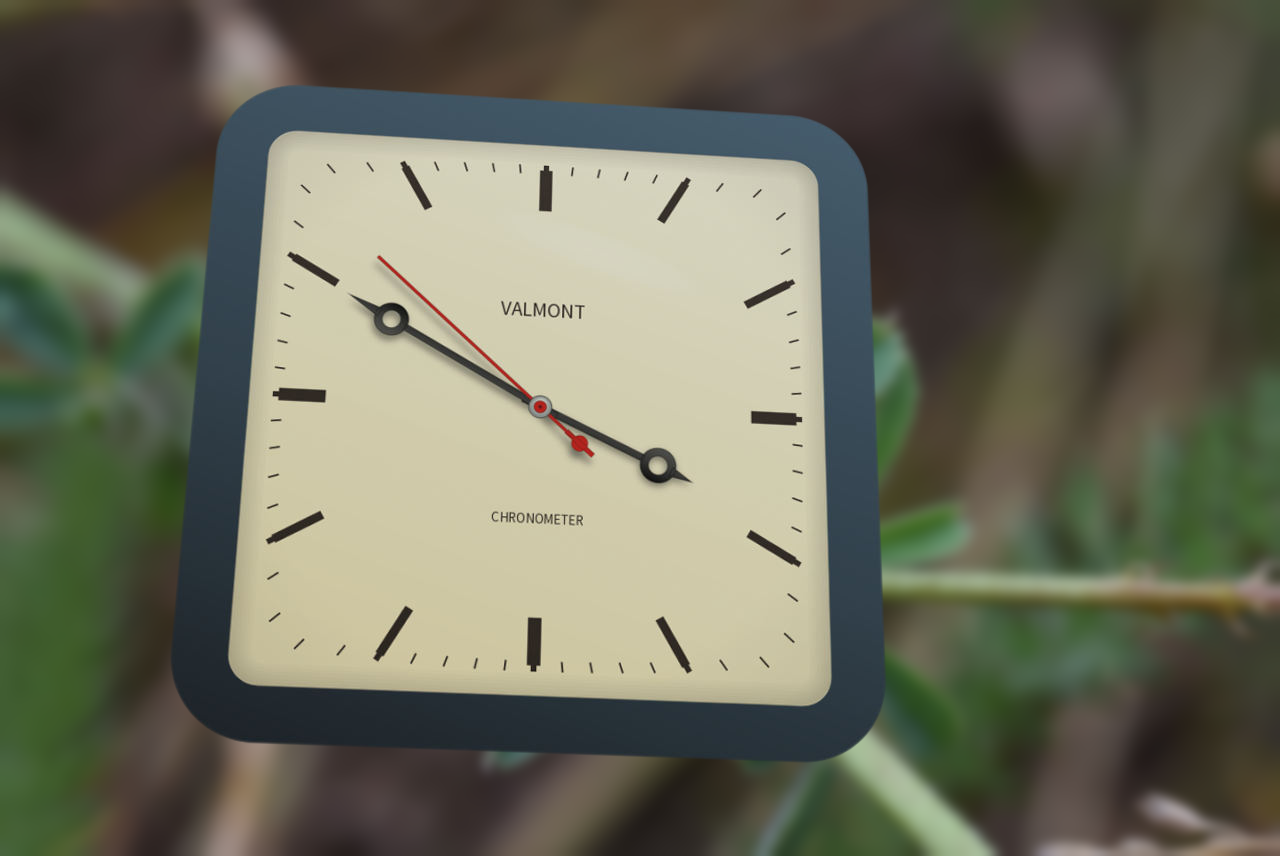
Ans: 3:49:52
